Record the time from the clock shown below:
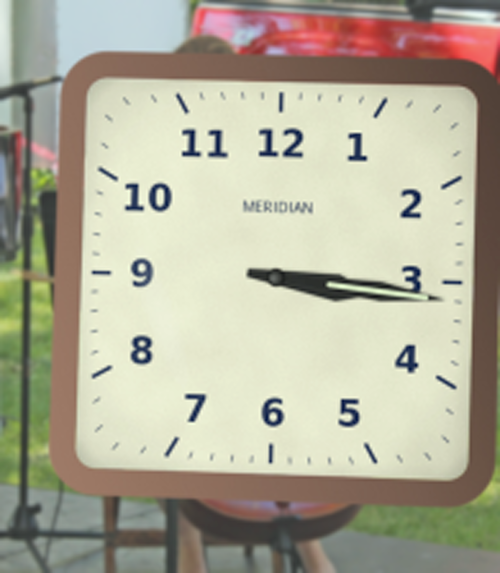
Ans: 3:16
